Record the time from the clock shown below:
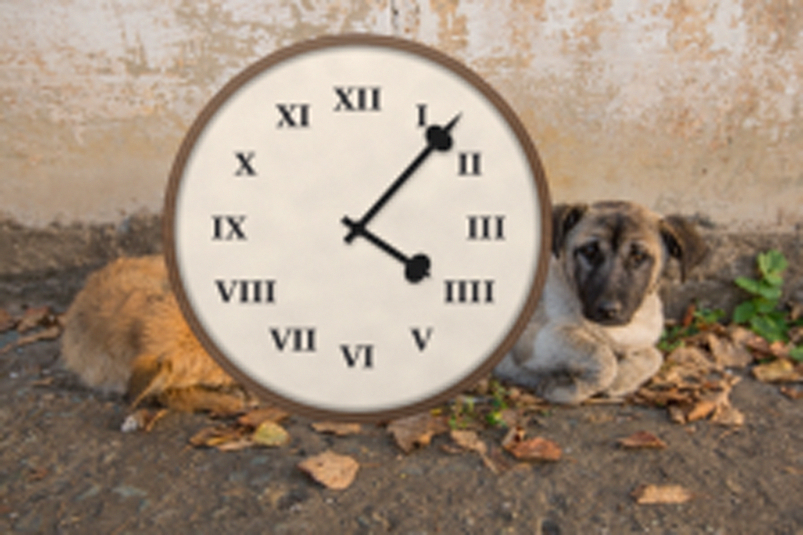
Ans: 4:07
